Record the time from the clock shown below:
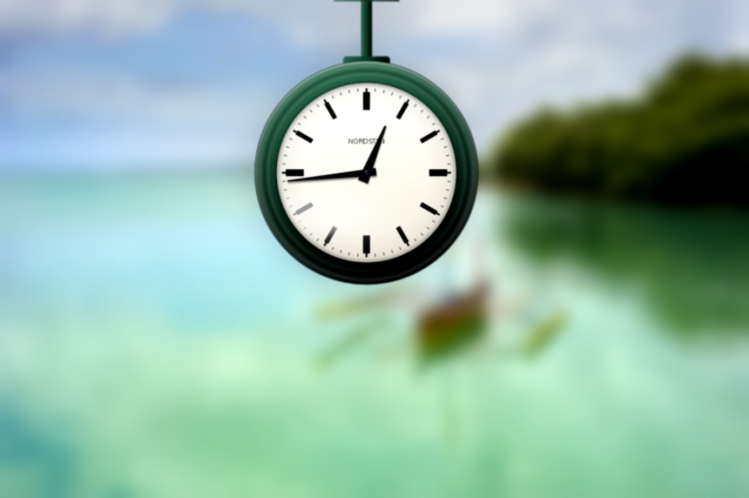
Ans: 12:44
